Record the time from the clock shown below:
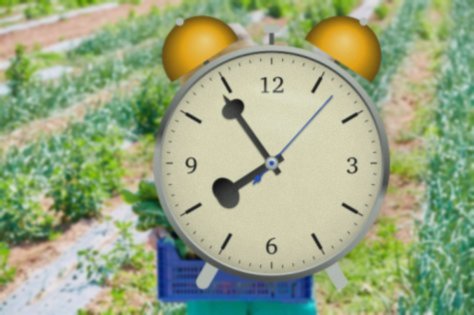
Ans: 7:54:07
